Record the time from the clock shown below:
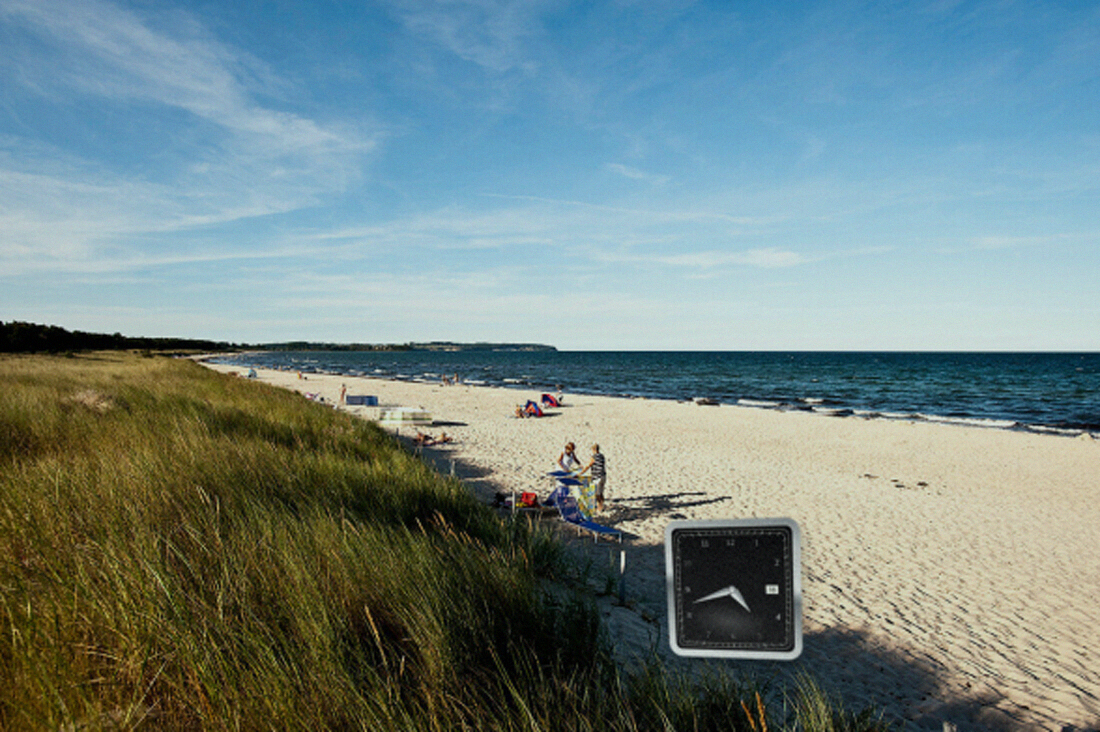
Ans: 4:42
